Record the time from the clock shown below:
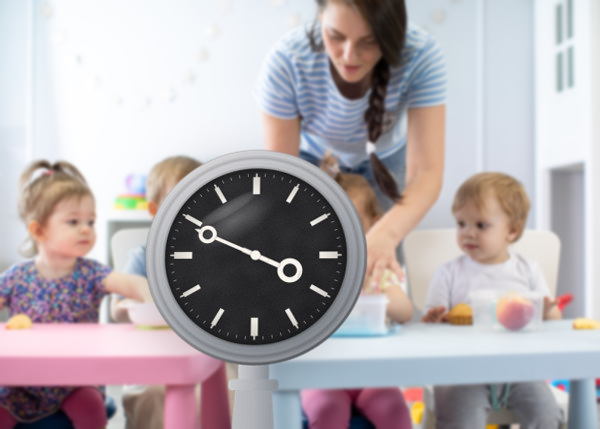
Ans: 3:49
